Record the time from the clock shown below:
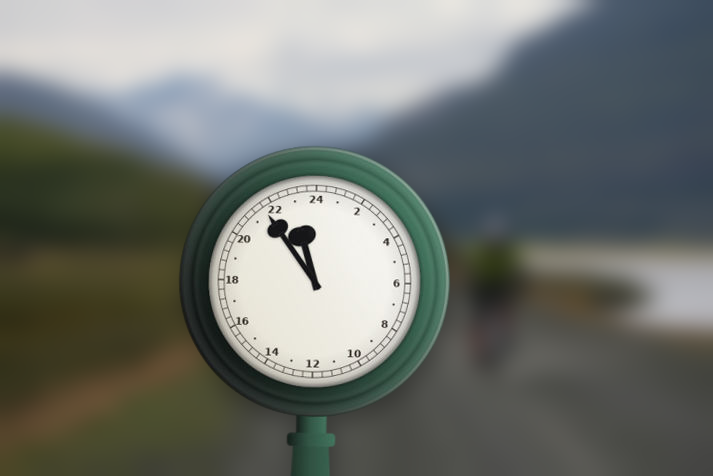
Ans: 22:54
